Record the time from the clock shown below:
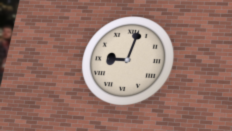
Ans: 9:02
